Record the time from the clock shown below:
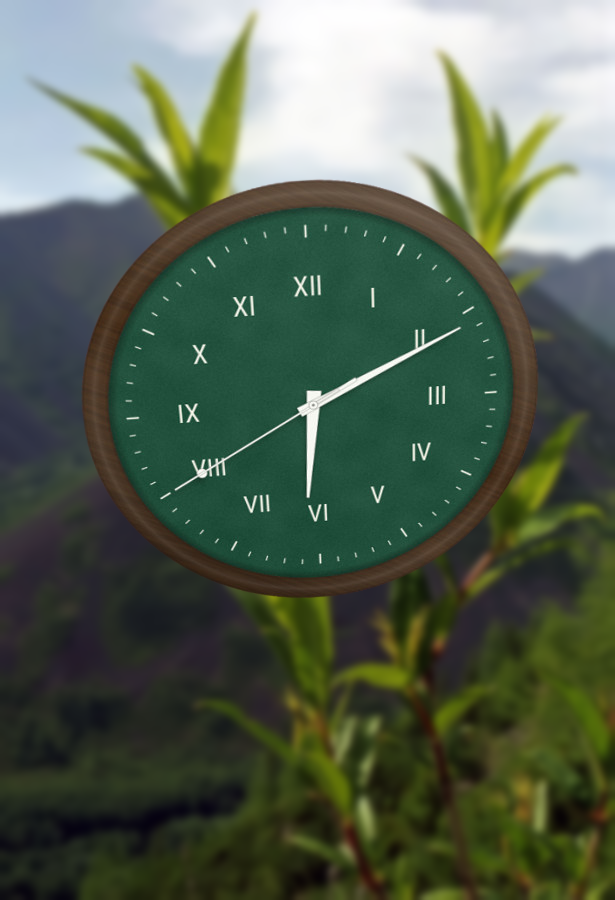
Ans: 6:10:40
